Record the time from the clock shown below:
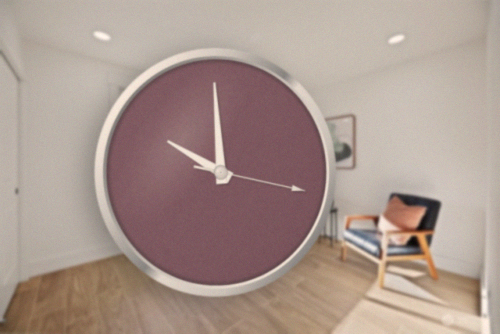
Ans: 9:59:17
